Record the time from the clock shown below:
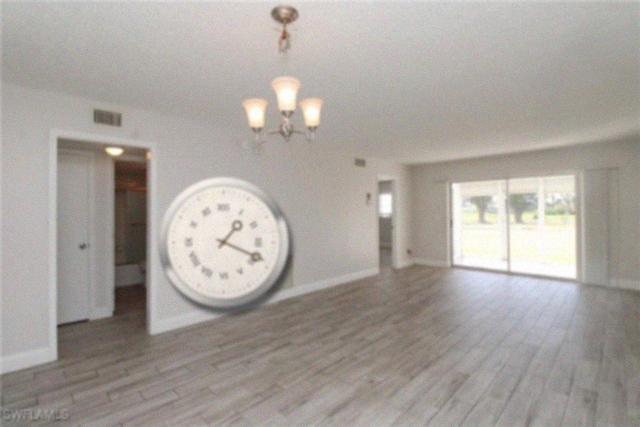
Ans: 1:19
